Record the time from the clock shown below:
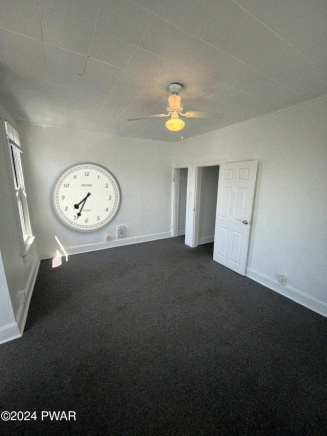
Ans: 7:34
